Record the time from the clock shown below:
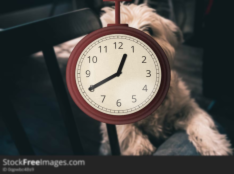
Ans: 12:40
